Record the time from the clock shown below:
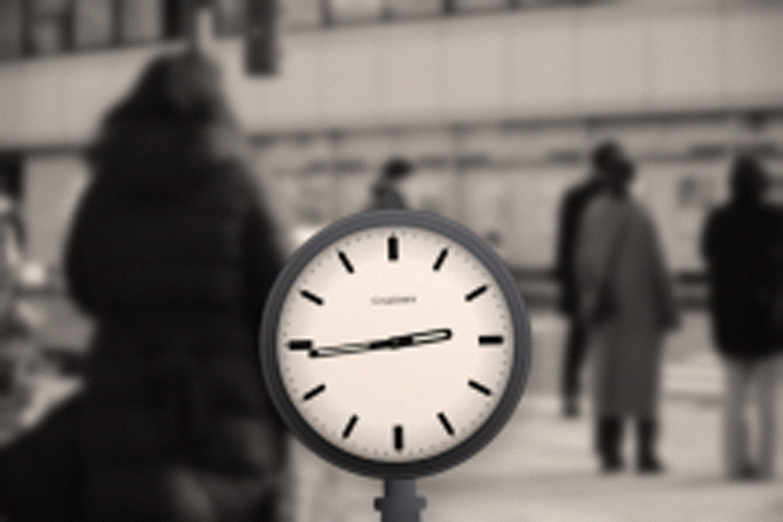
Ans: 2:44
